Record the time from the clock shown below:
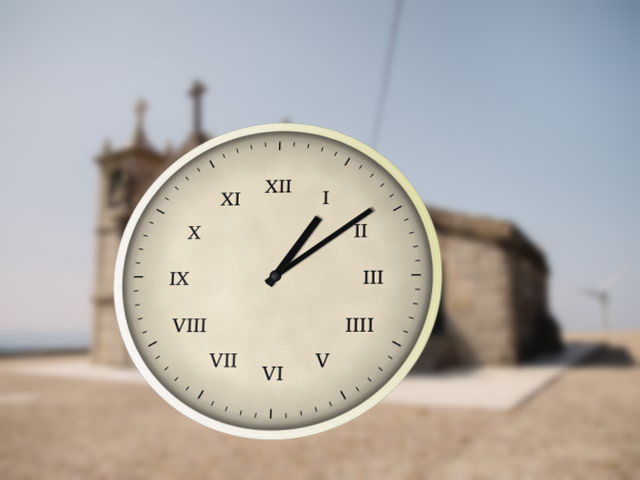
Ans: 1:09
